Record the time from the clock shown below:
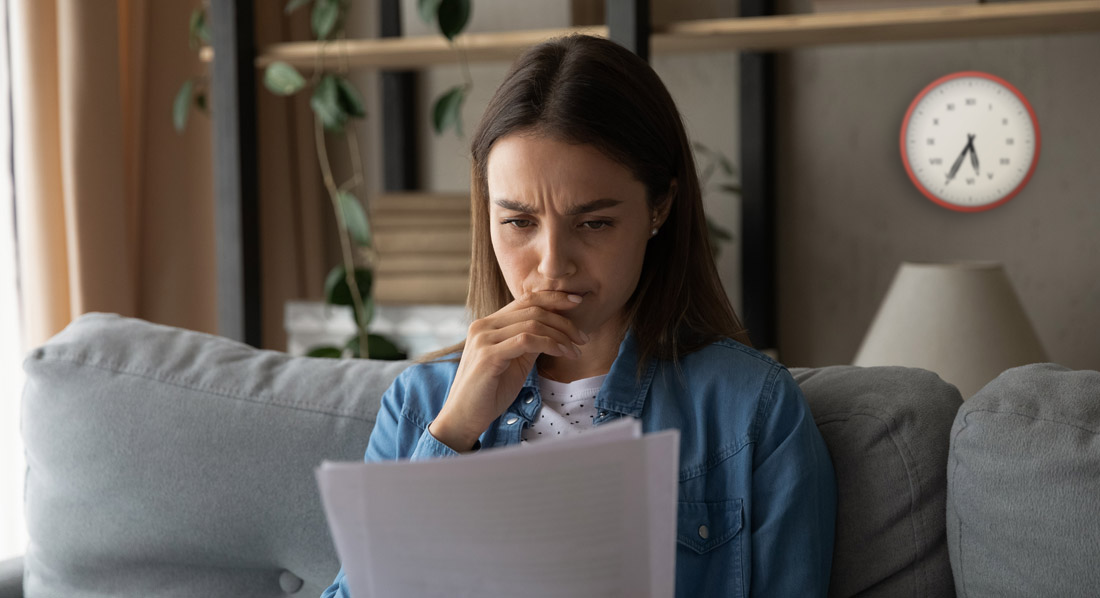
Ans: 5:35
